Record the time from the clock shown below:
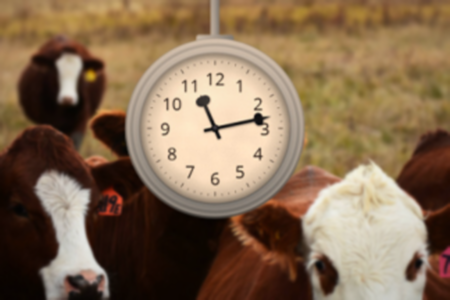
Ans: 11:13
